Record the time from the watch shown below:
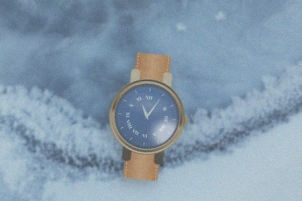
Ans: 11:05
